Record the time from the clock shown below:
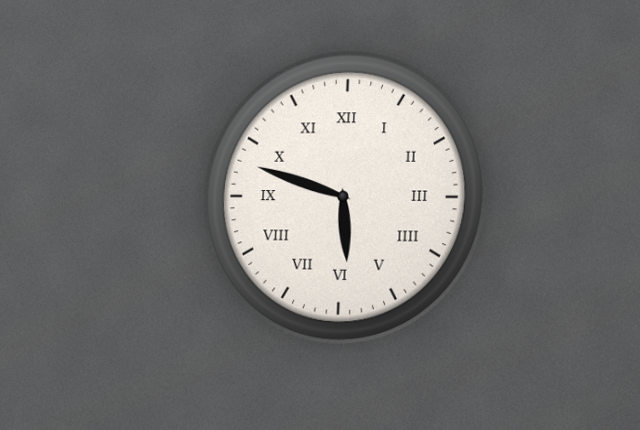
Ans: 5:48
